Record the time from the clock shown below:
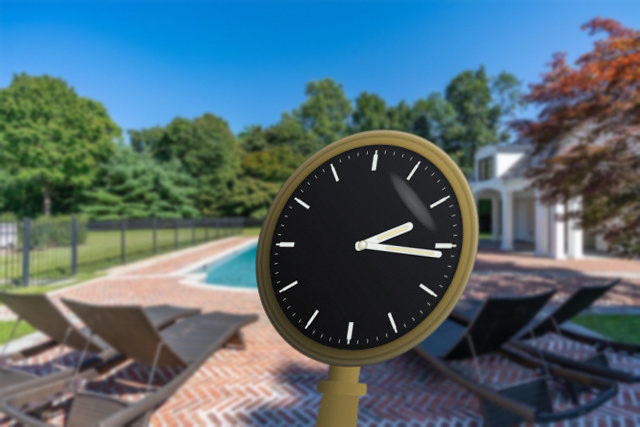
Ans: 2:16
